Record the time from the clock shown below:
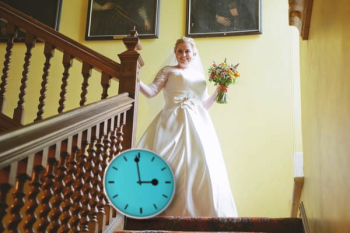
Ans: 2:59
